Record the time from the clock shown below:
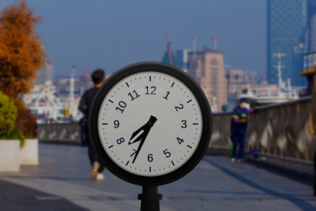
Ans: 7:34
